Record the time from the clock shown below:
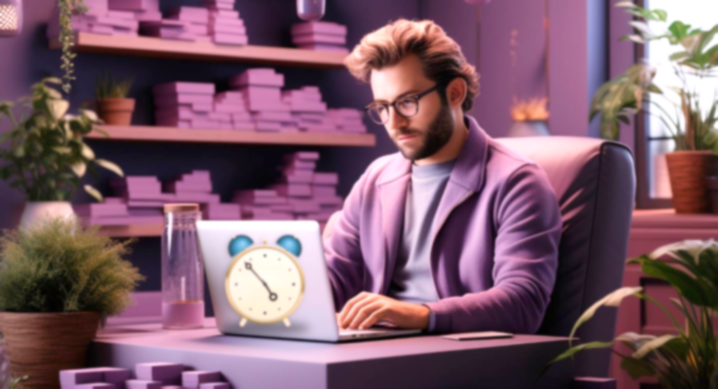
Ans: 4:53
